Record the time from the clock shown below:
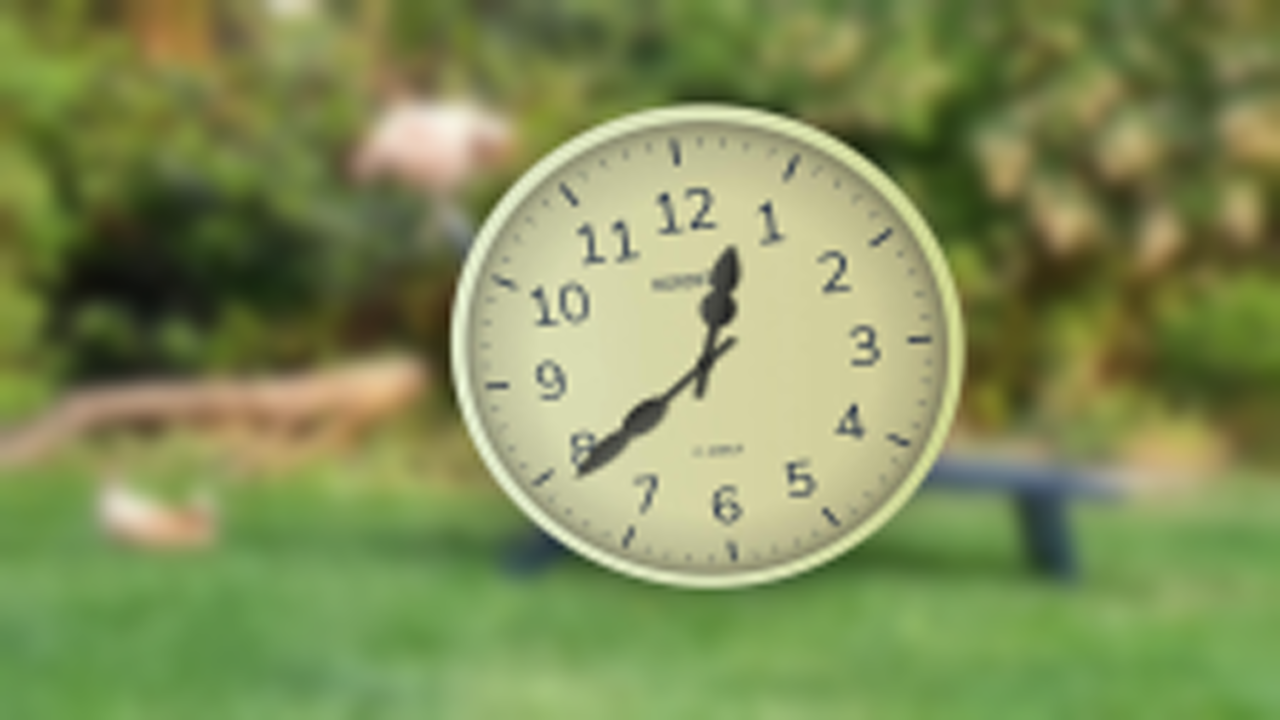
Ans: 12:39
